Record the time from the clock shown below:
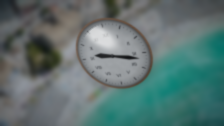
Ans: 9:17
